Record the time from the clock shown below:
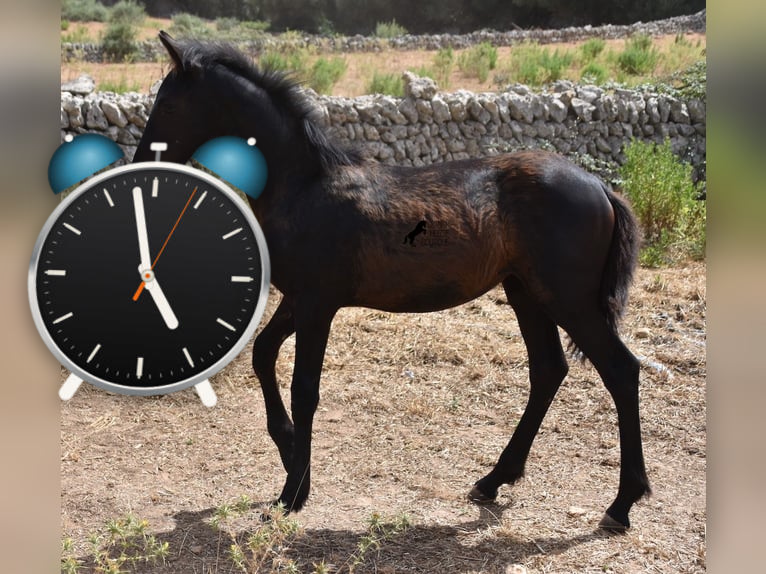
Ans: 4:58:04
